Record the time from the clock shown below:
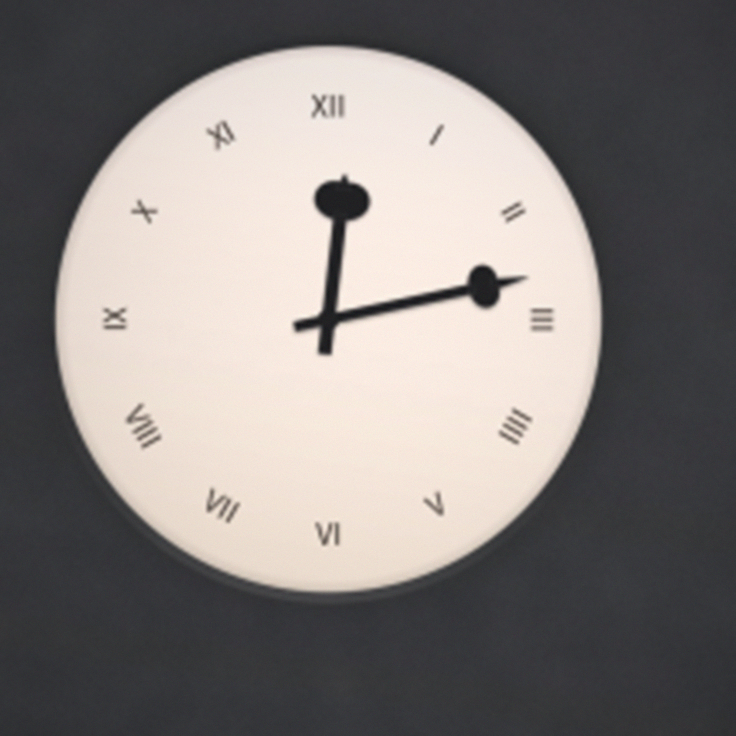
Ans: 12:13
